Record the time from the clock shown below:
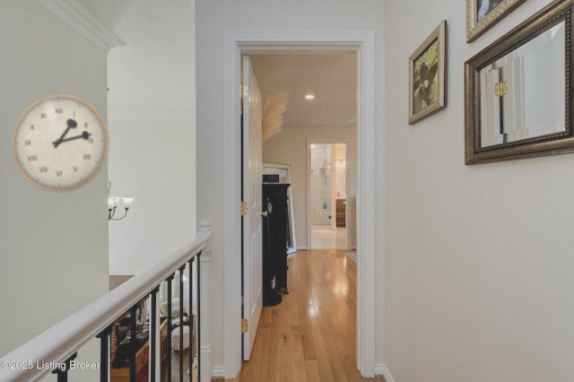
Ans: 1:13
